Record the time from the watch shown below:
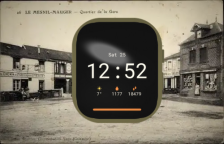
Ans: 12:52
